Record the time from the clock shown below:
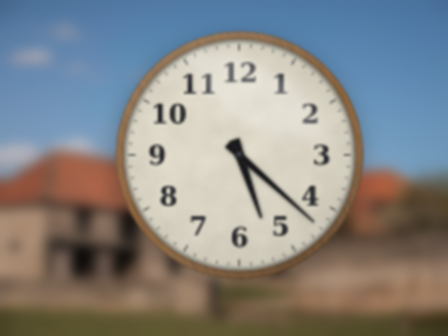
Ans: 5:22
